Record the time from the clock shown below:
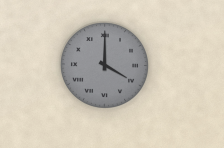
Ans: 4:00
